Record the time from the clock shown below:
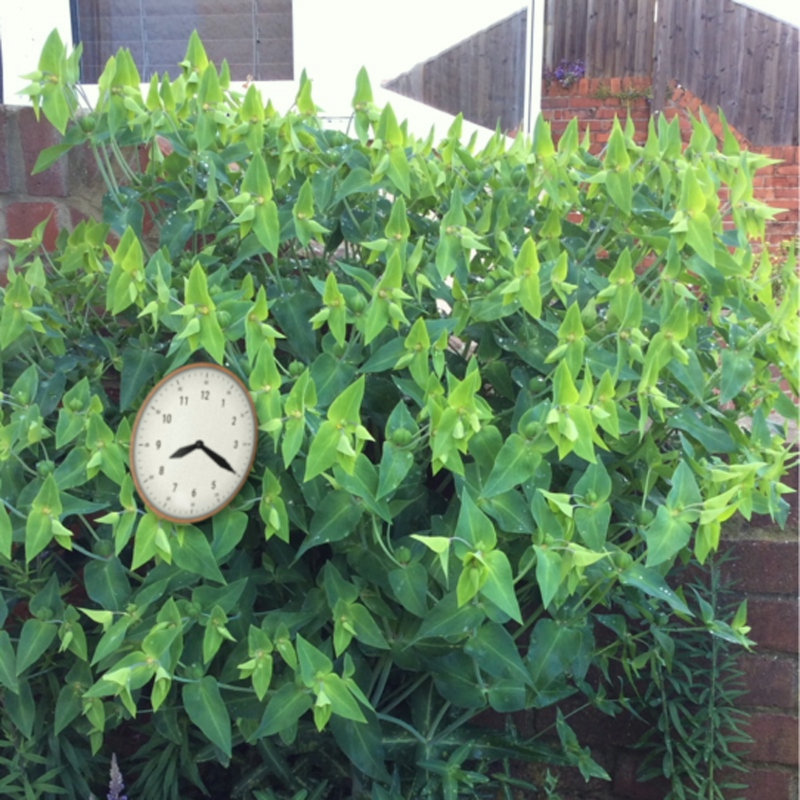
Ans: 8:20
